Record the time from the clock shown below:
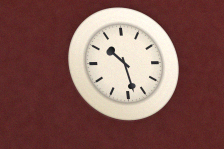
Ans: 10:28
